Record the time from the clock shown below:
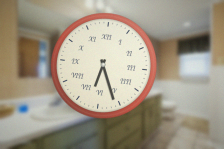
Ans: 6:26
